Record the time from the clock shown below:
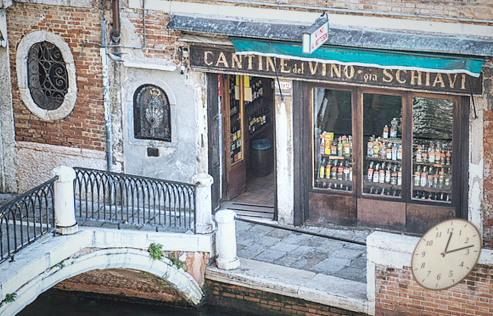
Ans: 12:13
